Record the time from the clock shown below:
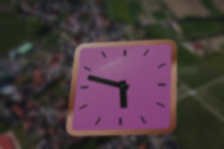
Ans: 5:48
